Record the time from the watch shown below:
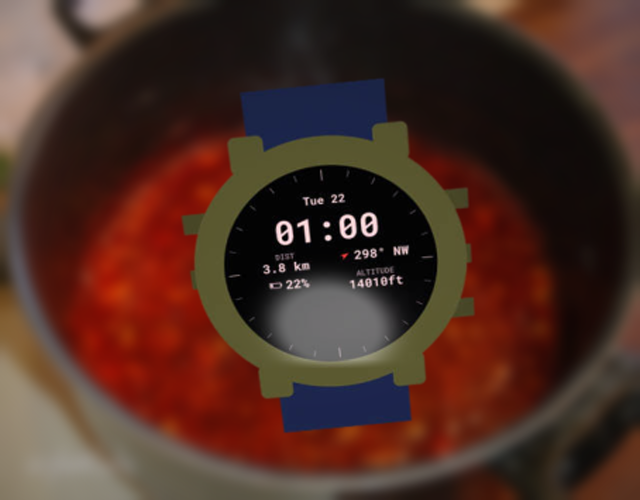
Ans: 1:00
